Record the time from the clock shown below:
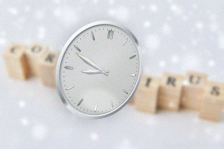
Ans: 8:49
